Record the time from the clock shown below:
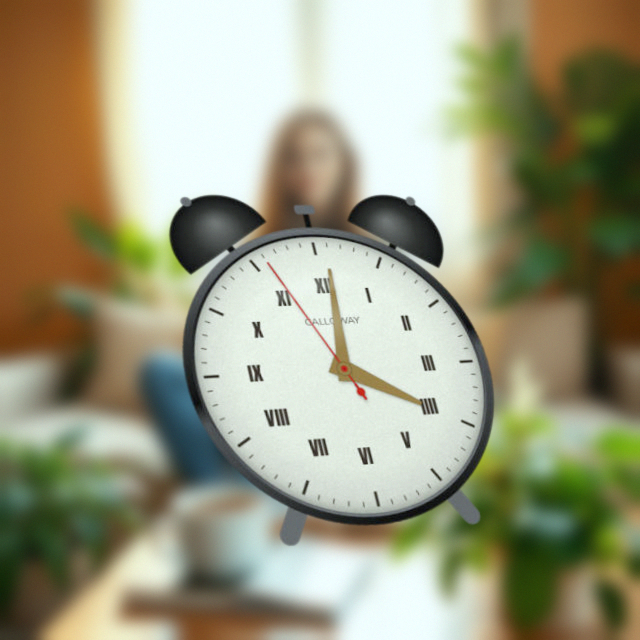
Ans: 4:00:56
